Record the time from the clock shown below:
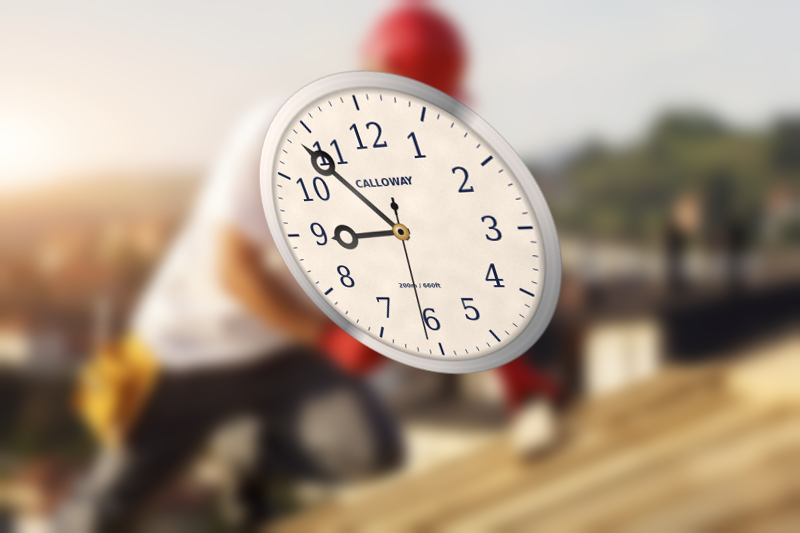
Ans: 8:53:31
